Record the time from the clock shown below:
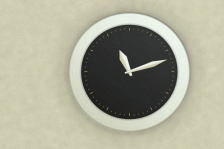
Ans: 11:12
